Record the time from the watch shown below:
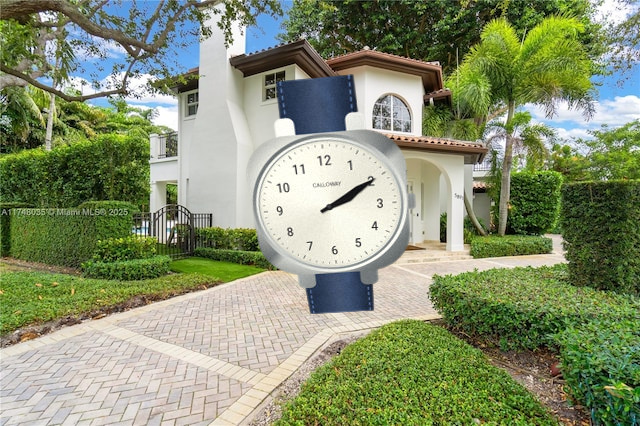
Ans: 2:10
